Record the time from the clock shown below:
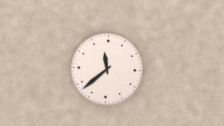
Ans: 11:38
